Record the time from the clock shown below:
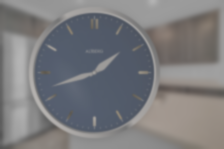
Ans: 1:42
